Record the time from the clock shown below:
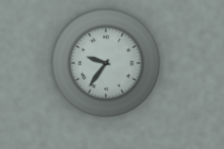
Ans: 9:36
